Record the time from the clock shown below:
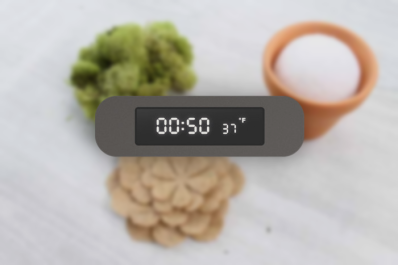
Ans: 0:50
